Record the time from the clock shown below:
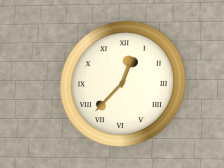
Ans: 12:37
